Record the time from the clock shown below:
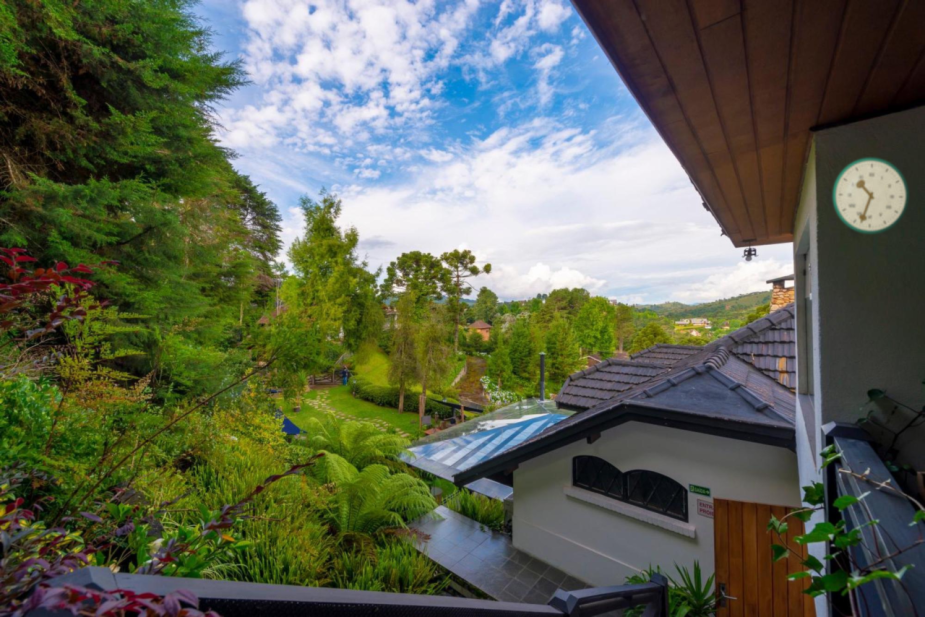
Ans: 10:33
